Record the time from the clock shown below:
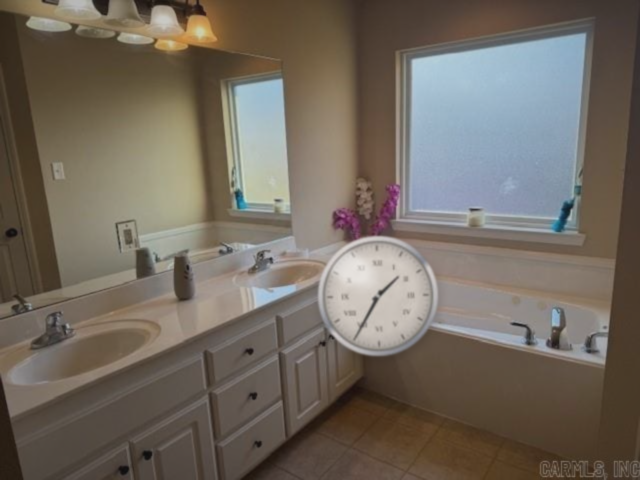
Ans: 1:35
